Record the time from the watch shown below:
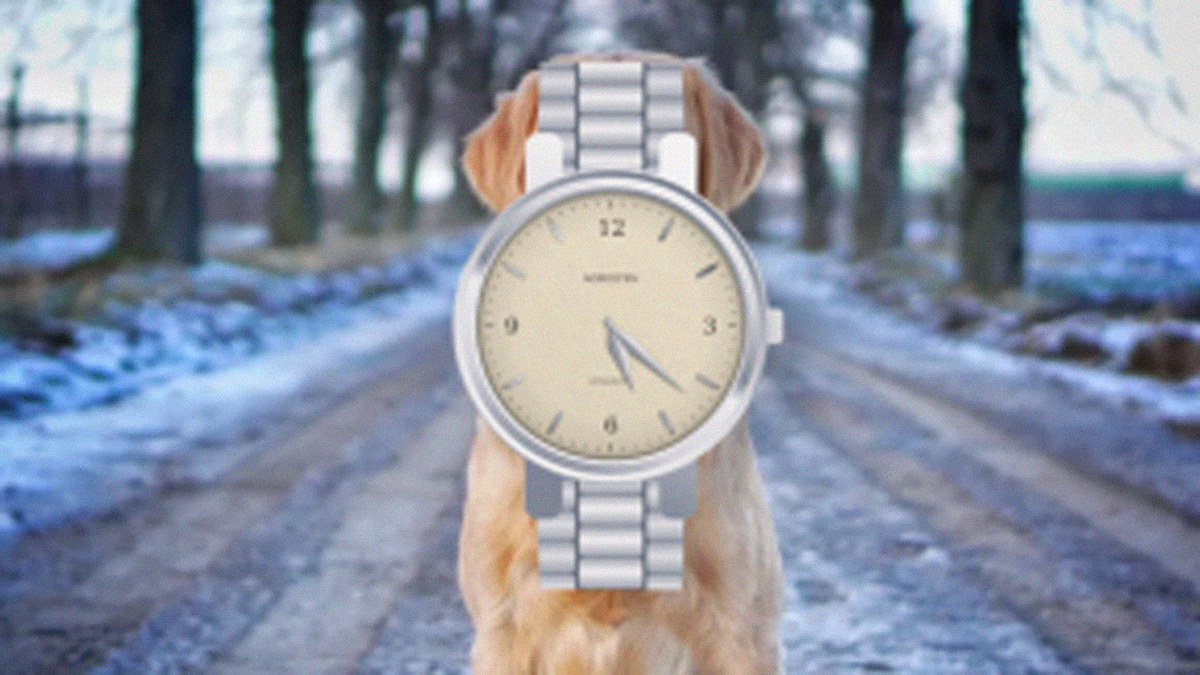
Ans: 5:22
